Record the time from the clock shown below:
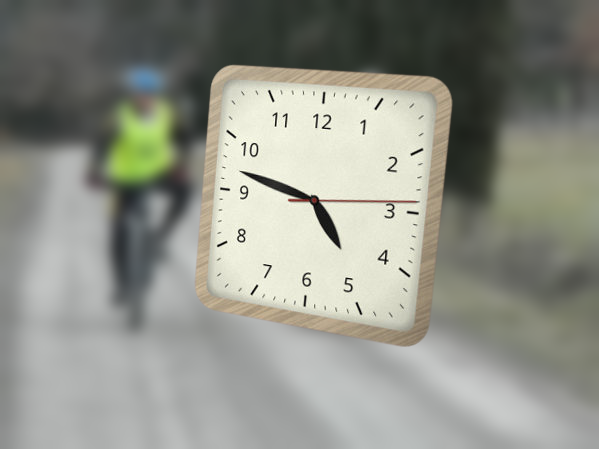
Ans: 4:47:14
